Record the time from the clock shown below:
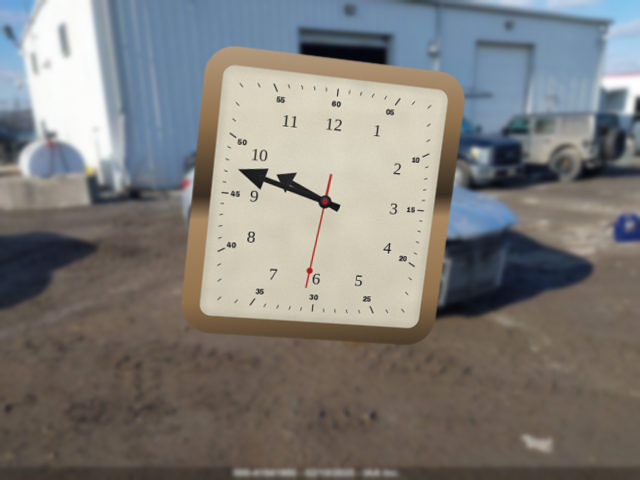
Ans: 9:47:31
